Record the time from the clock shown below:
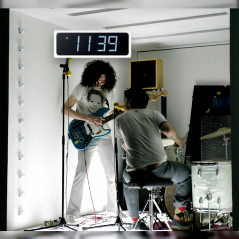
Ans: 11:39
